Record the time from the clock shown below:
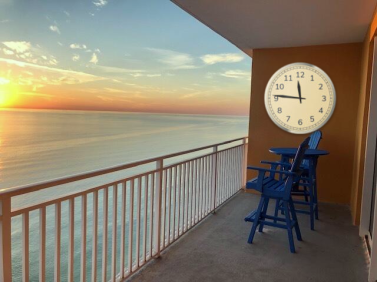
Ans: 11:46
